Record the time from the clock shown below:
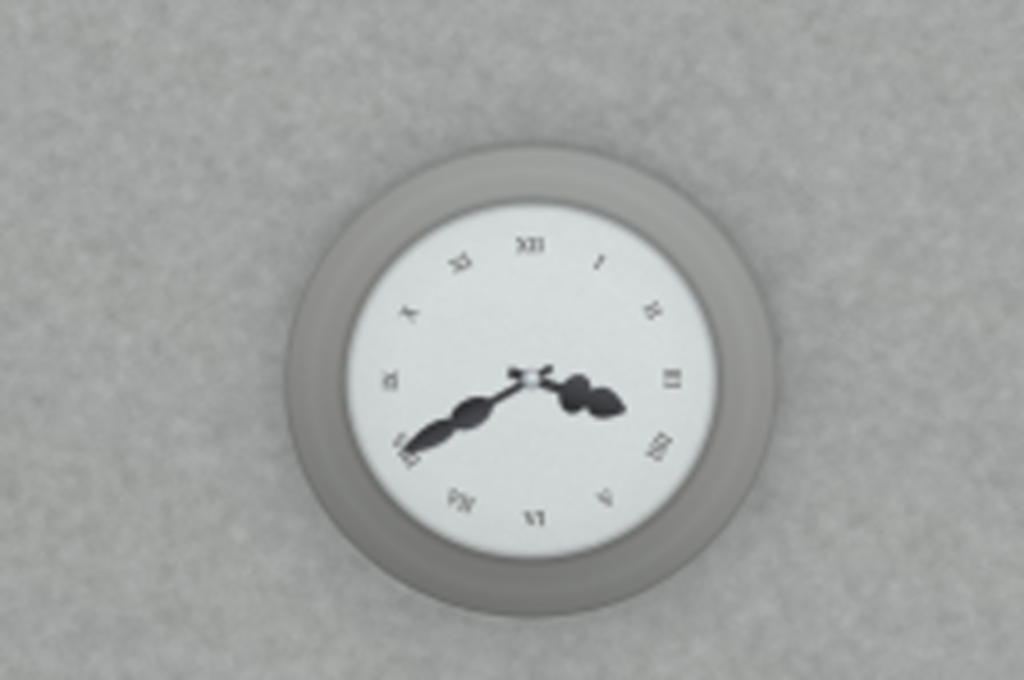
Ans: 3:40
